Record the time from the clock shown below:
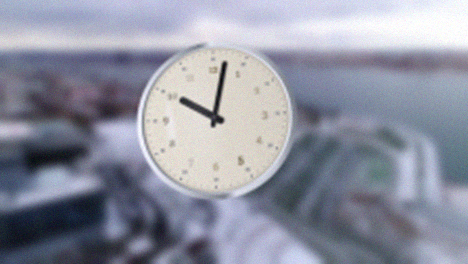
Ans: 10:02
